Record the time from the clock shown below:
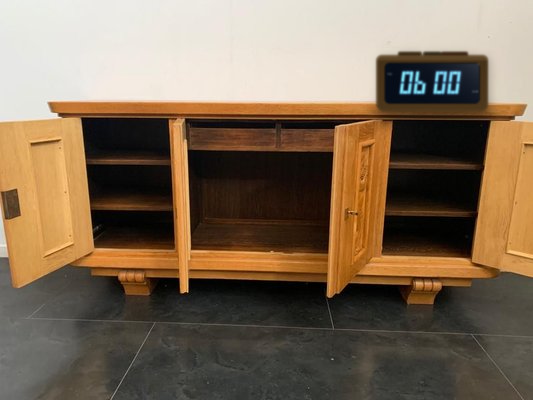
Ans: 6:00
